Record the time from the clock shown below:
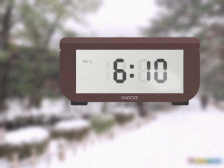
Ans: 6:10
